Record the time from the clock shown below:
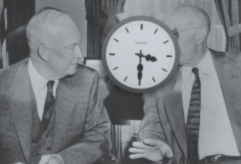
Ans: 3:30
